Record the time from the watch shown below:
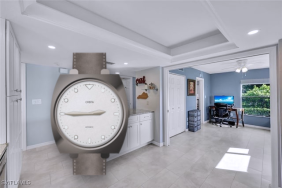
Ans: 2:45
